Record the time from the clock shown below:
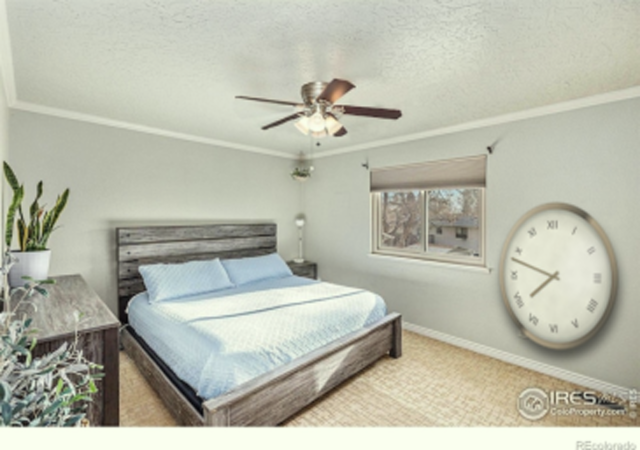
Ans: 7:48
